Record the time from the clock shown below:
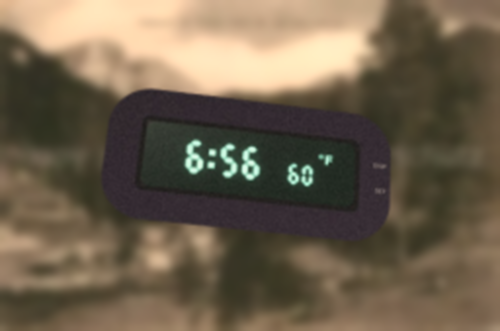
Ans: 6:56
